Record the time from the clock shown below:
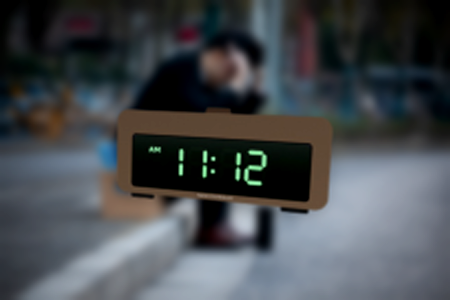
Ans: 11:12
